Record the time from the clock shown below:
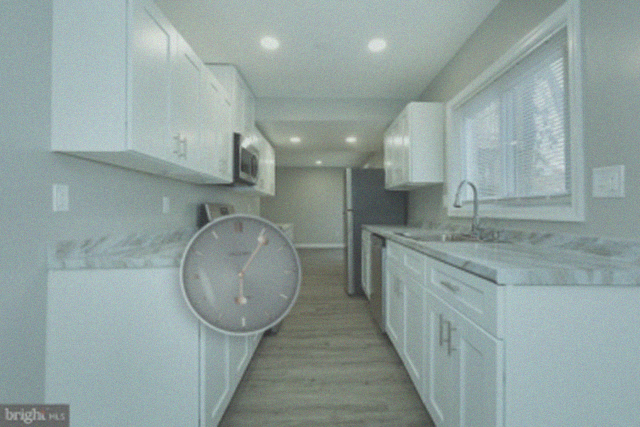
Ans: 6:06
